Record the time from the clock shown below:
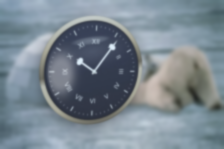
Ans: 10:06
